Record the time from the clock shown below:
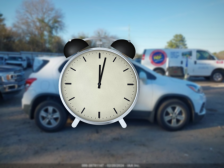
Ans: 12:02
